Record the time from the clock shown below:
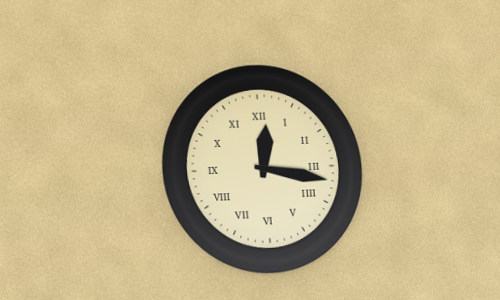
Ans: 12:17
